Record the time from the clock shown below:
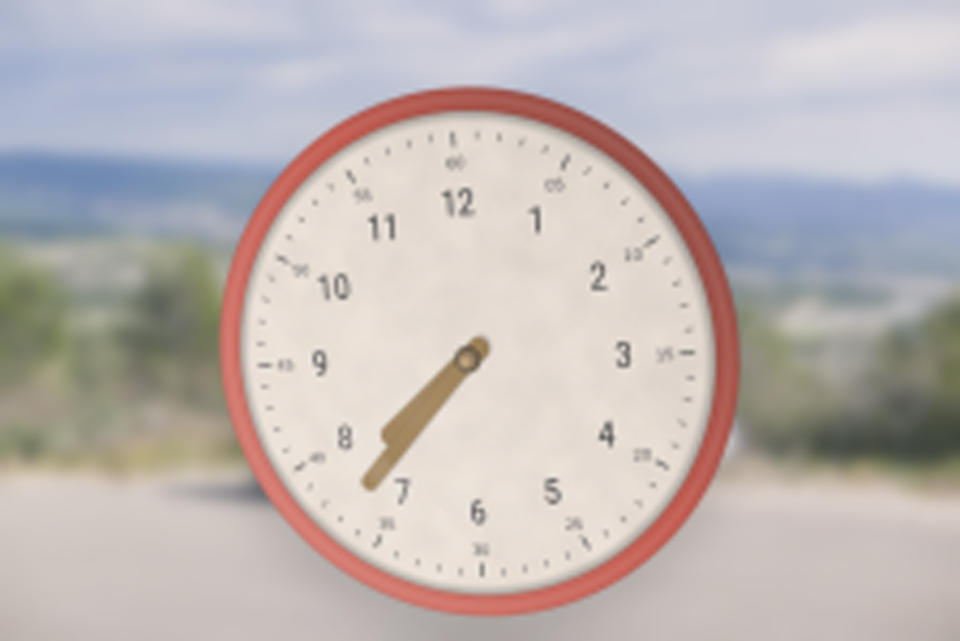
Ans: 7:37
